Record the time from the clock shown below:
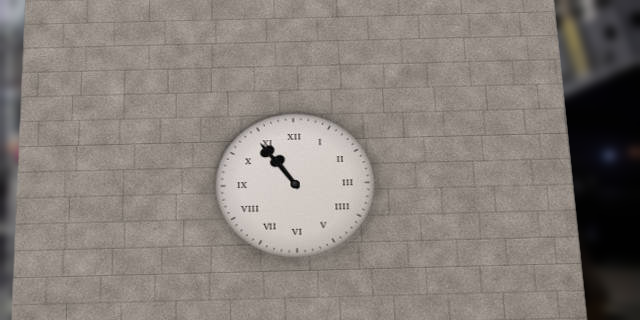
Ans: 10:54
